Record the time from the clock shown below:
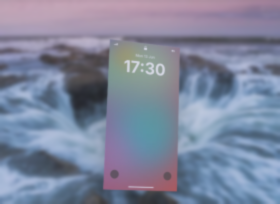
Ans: 17:30
